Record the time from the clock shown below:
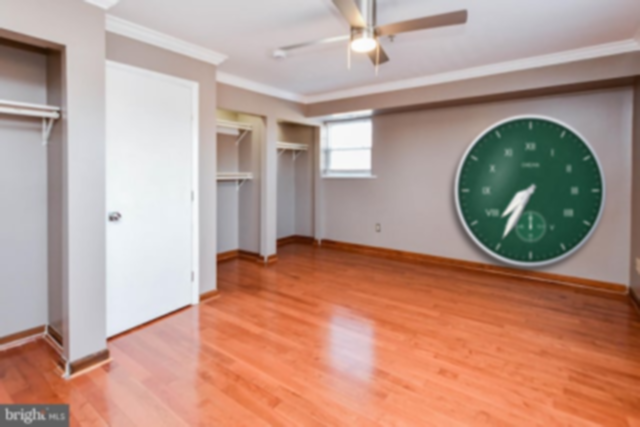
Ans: 7:35
